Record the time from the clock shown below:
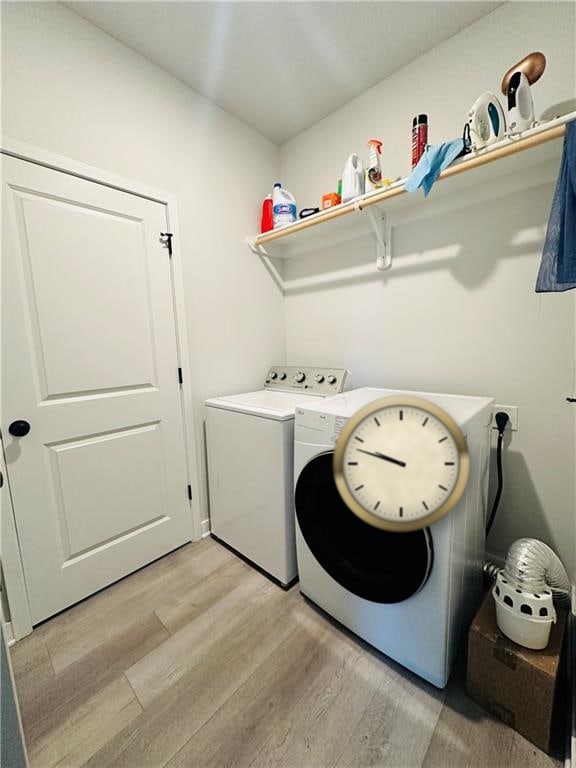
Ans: 9:48
